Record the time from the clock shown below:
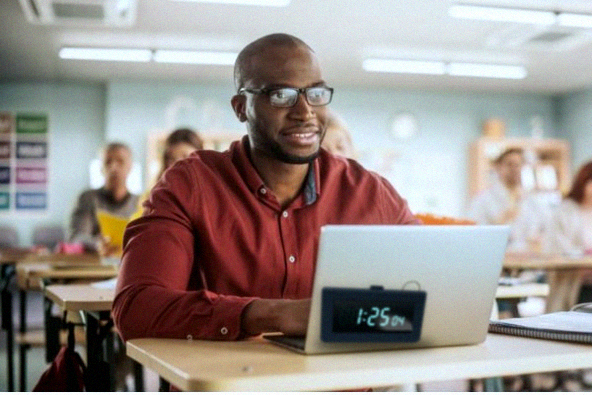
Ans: 1:25
